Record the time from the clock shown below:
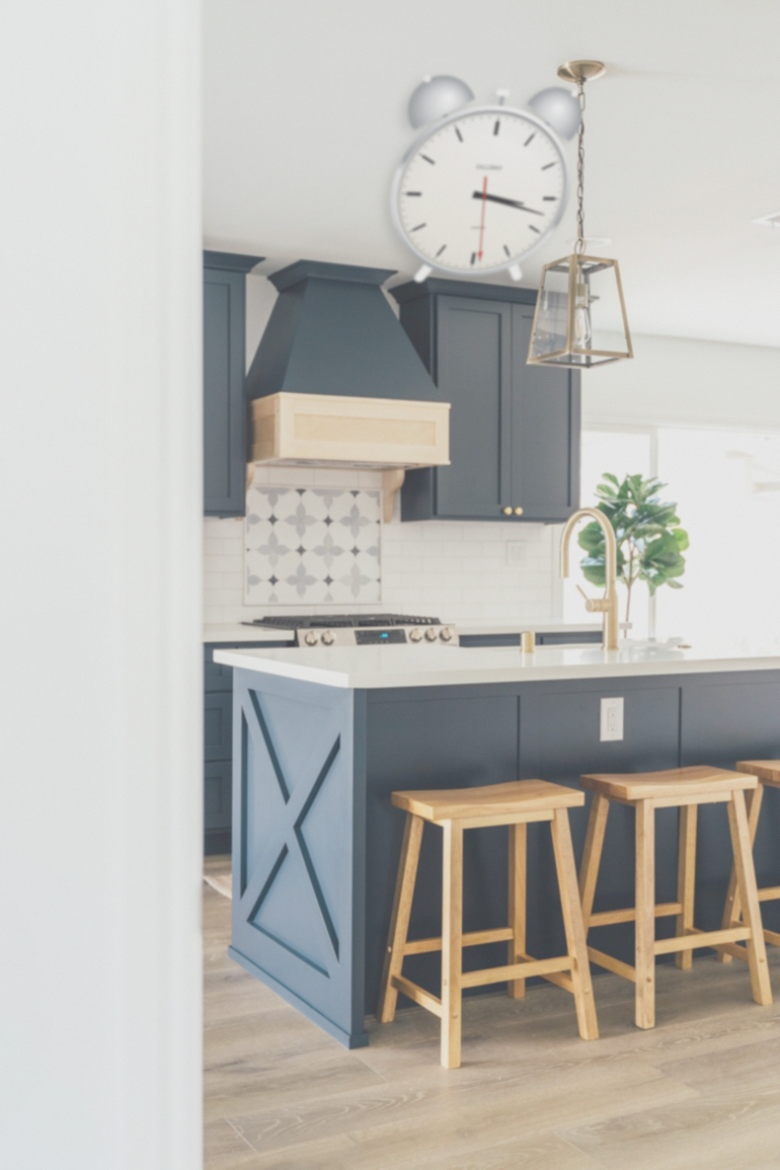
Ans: 3:17:29
